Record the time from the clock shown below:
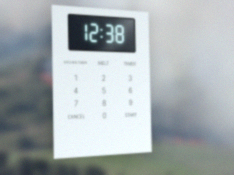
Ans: 12:38
